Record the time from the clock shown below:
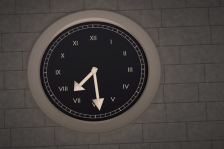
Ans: 7:29
